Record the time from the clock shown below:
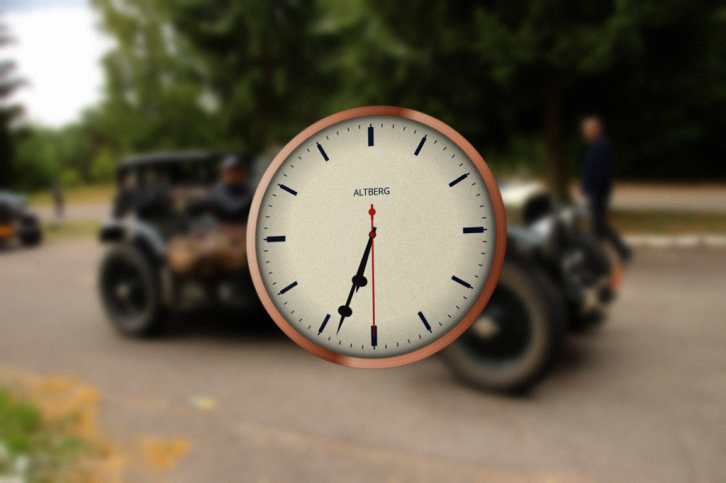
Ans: 6:33:30
